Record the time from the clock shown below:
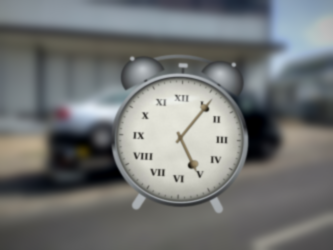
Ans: 5:06
